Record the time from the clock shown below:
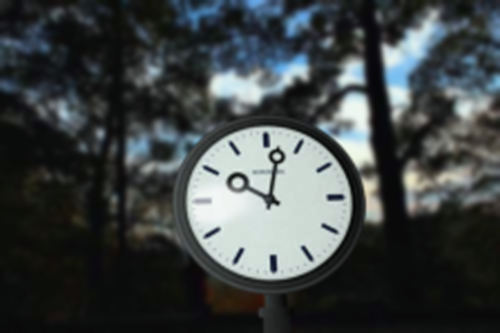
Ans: 10:02
